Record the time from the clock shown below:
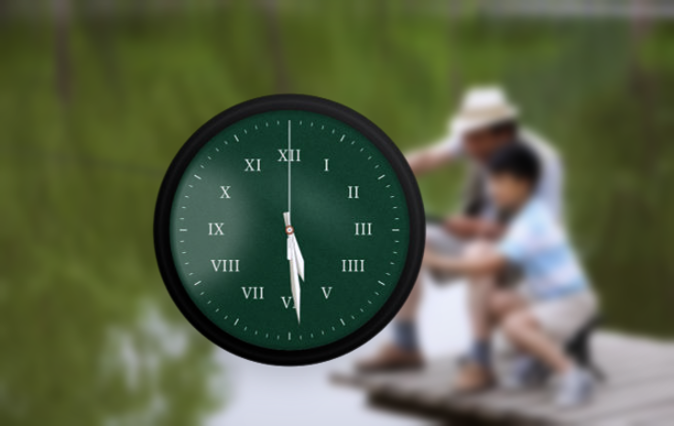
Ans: 5:29:00
